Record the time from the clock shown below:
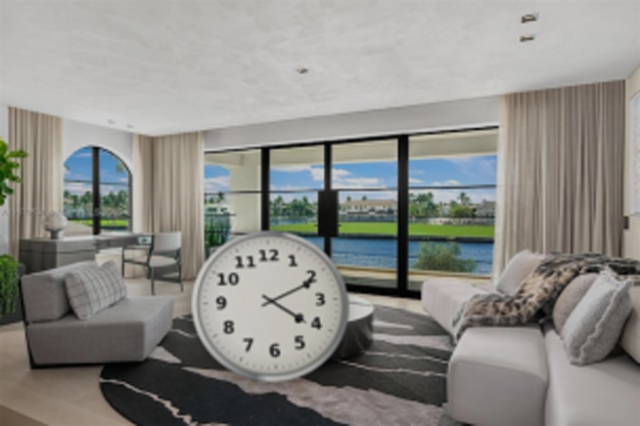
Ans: 4:11
